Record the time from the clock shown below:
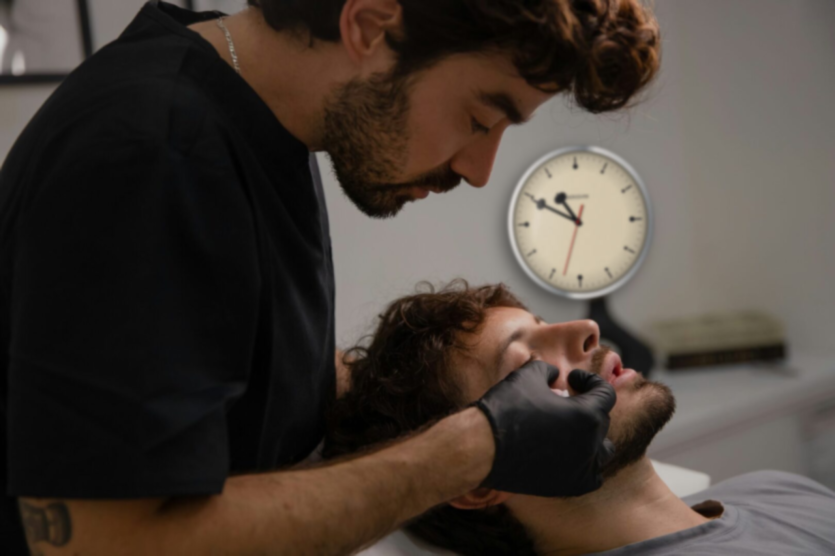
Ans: 10:49:33
